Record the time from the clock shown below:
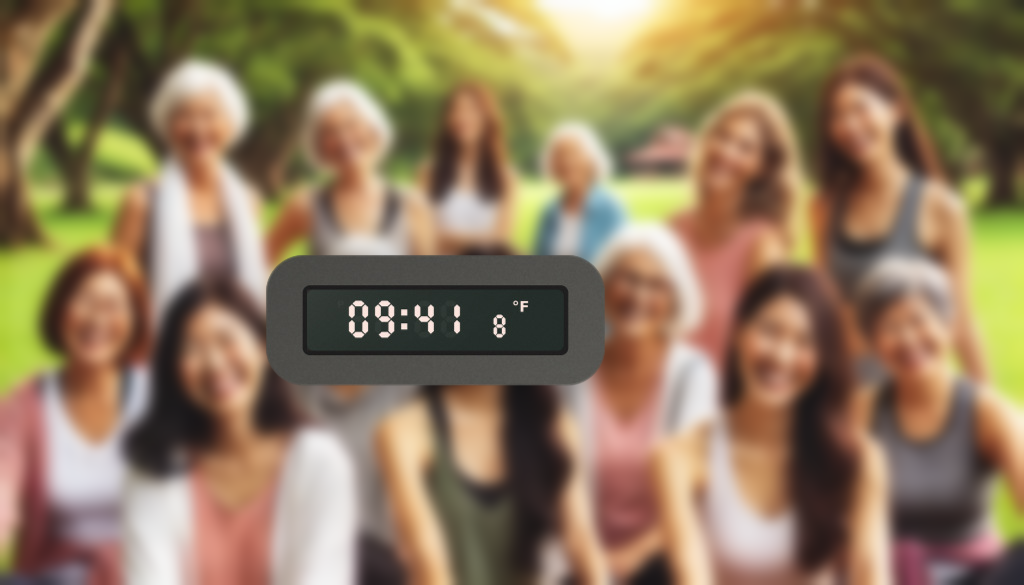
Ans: 9:41
